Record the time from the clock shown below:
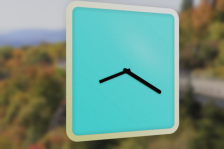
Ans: 8:20
